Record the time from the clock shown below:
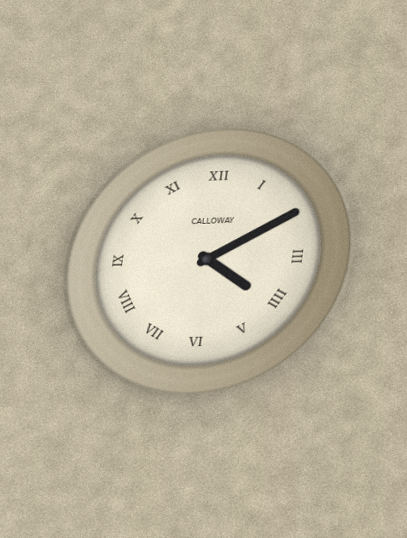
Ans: 4:10
